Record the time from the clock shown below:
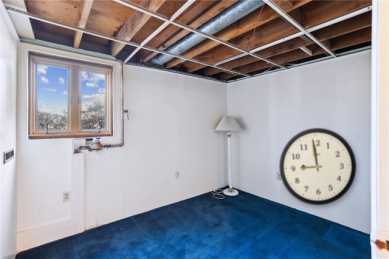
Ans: 8:59
